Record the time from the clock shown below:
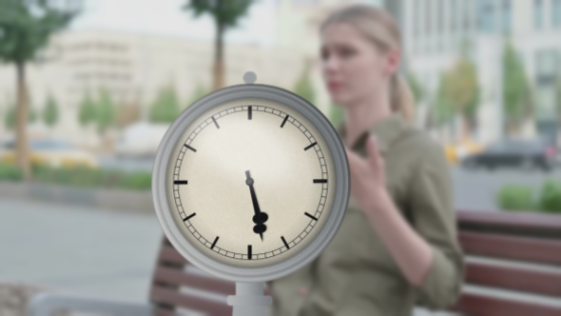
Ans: 5:28
